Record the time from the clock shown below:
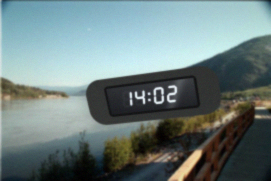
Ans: 14:02
